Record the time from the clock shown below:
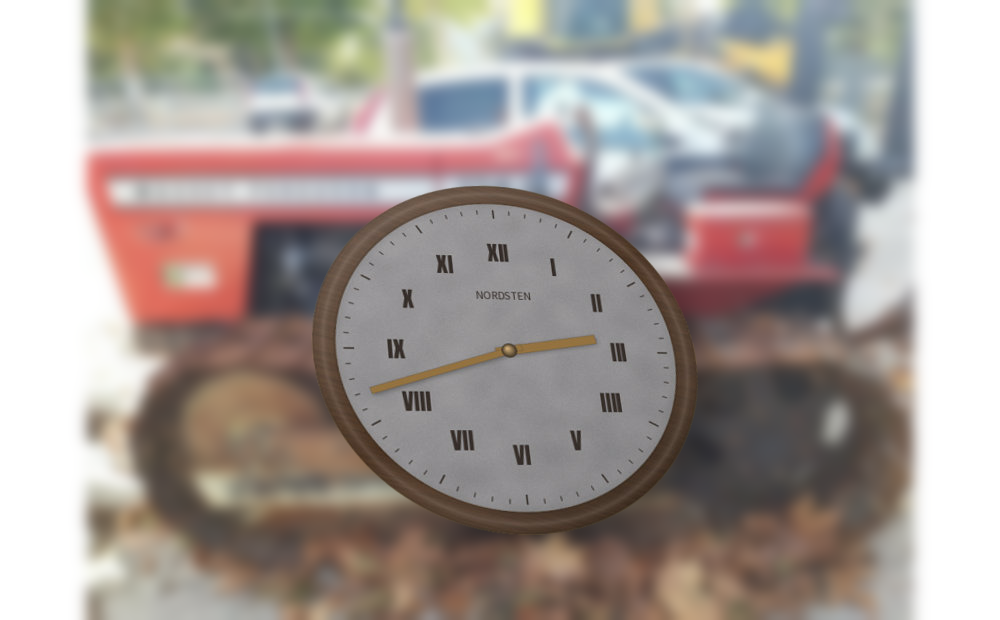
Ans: 2:42
